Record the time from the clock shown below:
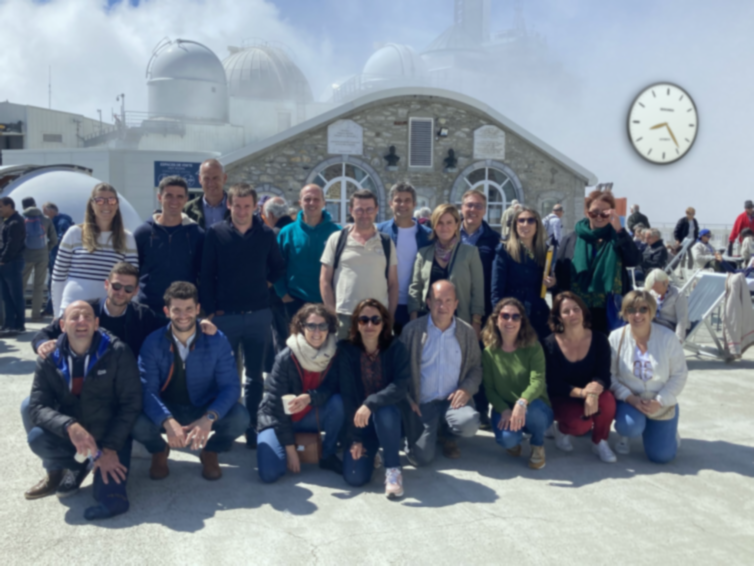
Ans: 8:24
